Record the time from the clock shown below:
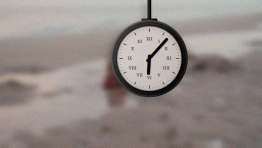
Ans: 6:07
